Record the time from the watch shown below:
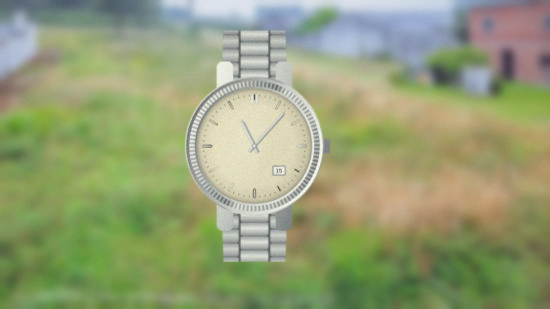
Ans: 11:07
